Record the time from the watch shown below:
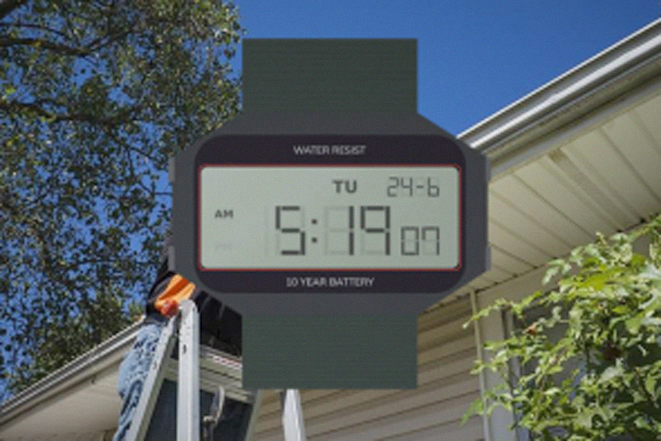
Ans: 5:19:07
